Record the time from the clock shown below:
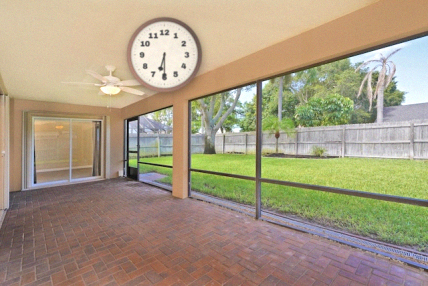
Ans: 6:30
